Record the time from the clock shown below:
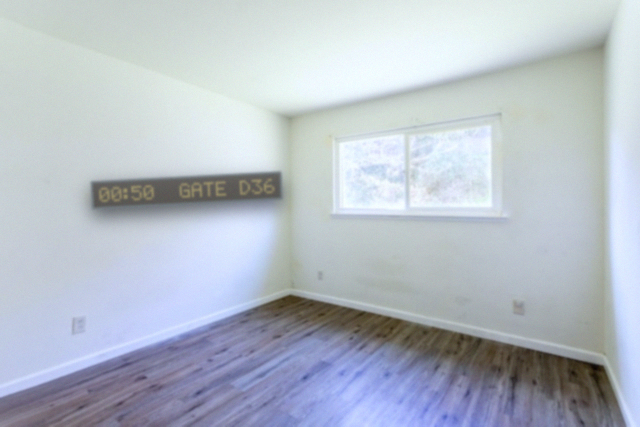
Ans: 0:50
